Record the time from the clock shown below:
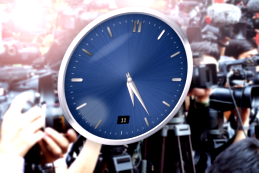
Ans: 5:24
